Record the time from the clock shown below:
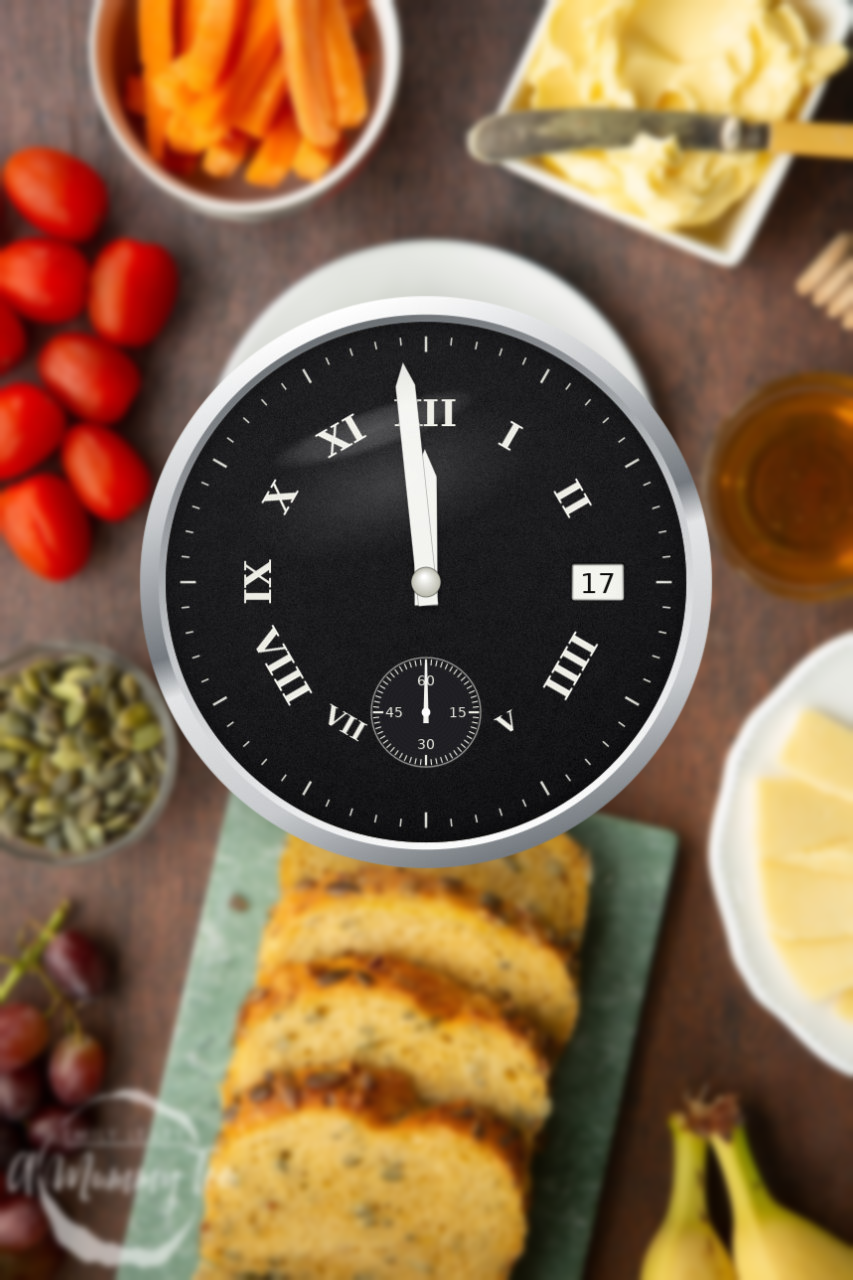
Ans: 11:59:00
